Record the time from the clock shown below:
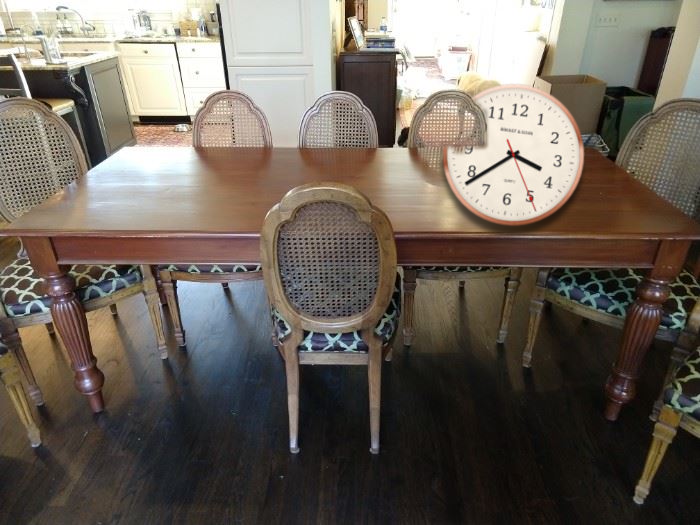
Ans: 3:38:25
